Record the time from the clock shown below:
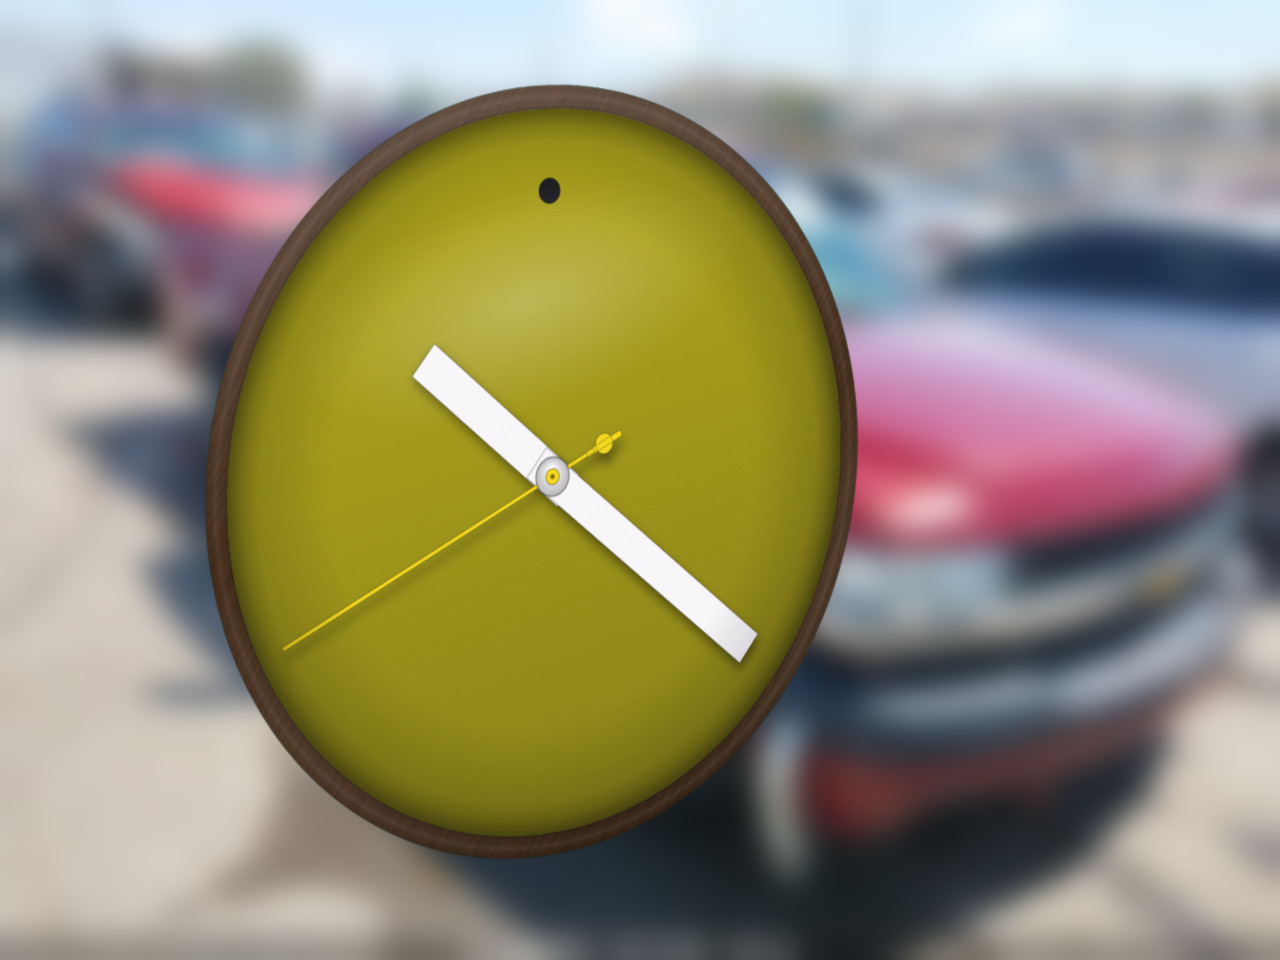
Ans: 10:21:41
